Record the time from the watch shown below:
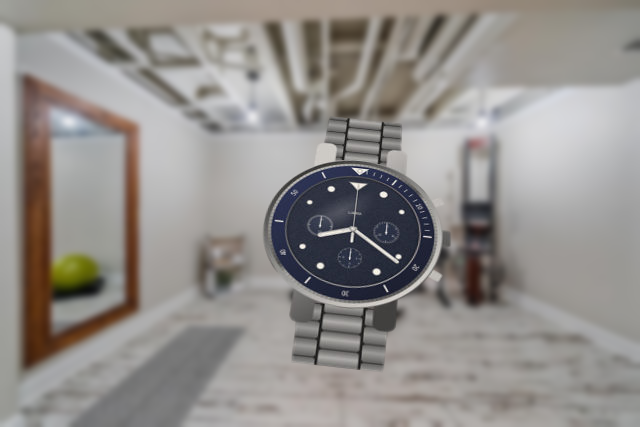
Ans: 8:21
